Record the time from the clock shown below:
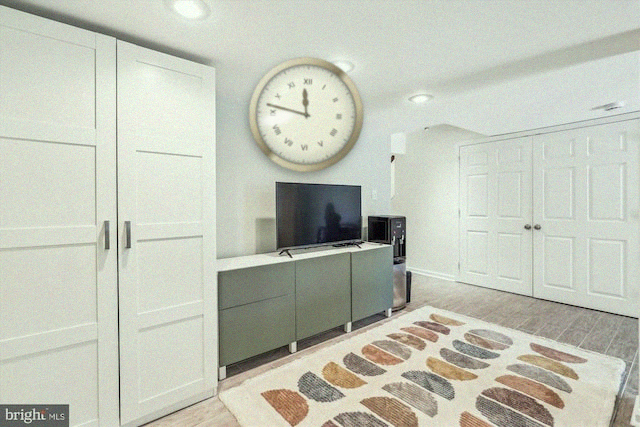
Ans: 11:47
